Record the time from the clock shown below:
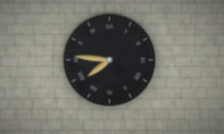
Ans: 7:46
